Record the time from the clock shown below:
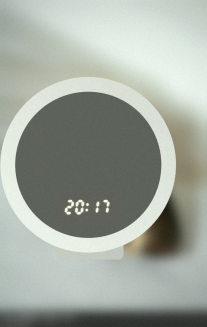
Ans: 20:17
